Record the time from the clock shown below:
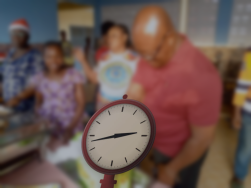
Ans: 2:43
